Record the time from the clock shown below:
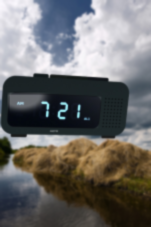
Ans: 7:21
